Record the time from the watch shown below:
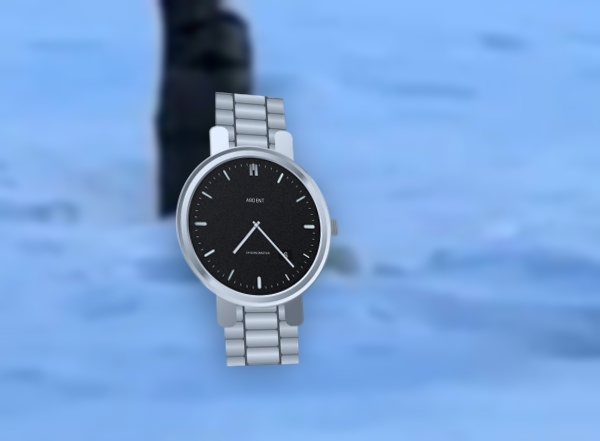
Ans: 7:23
